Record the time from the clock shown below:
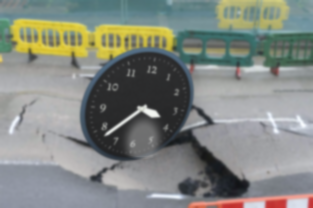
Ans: 3:38
